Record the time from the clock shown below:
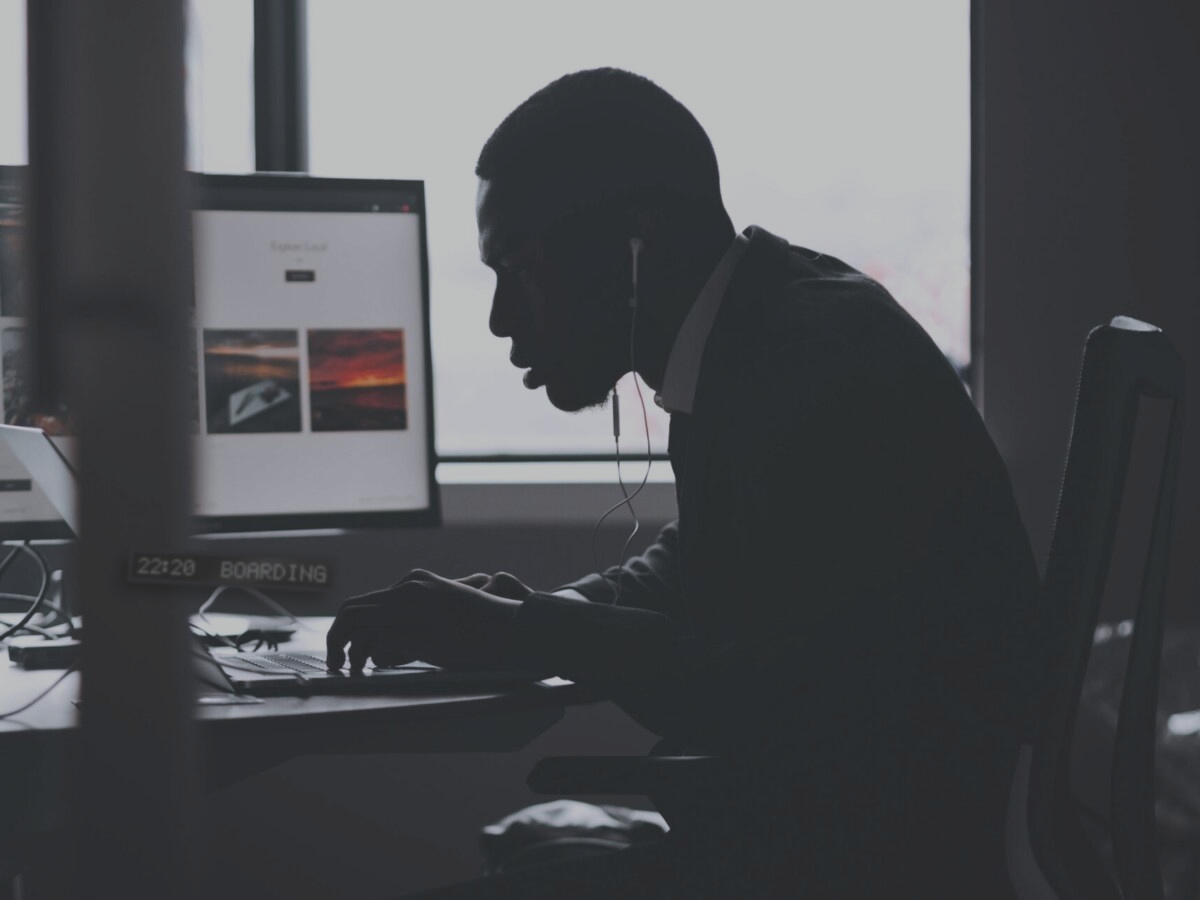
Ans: 22:20
